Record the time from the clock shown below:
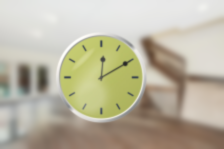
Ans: 12:10
